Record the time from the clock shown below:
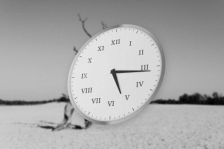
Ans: 5:16
